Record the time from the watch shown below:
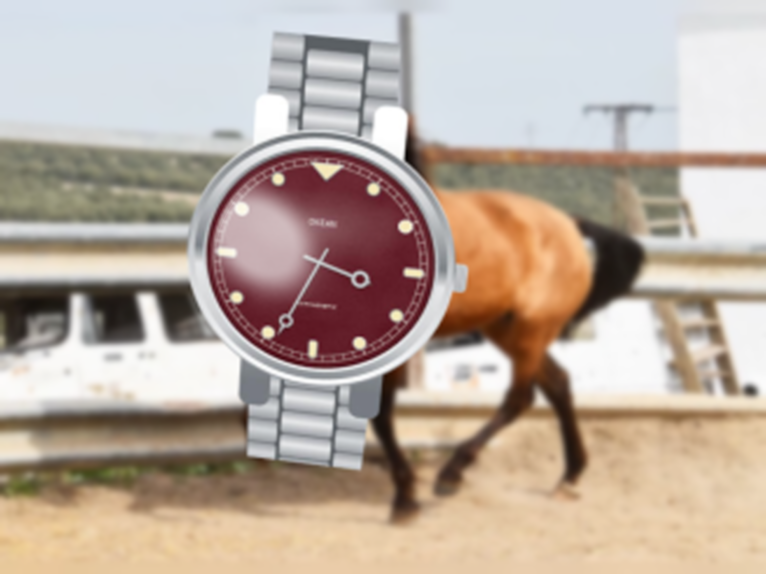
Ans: 3:34
